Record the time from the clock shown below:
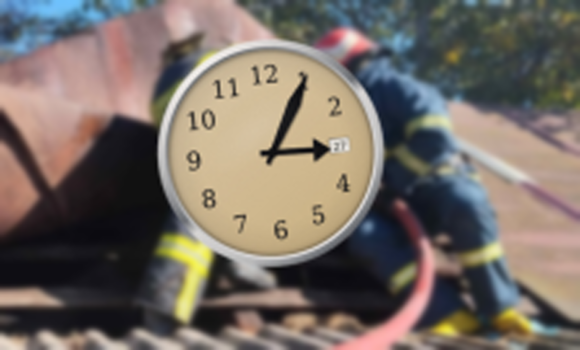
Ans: 3:05
